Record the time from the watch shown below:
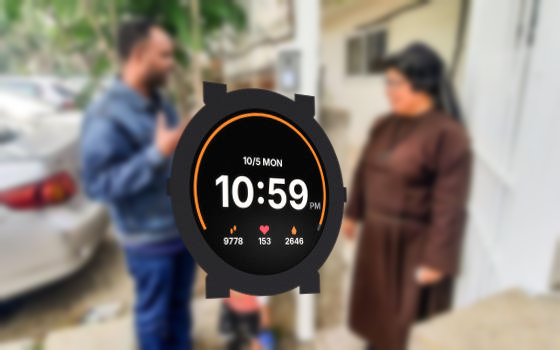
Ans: 10:59
